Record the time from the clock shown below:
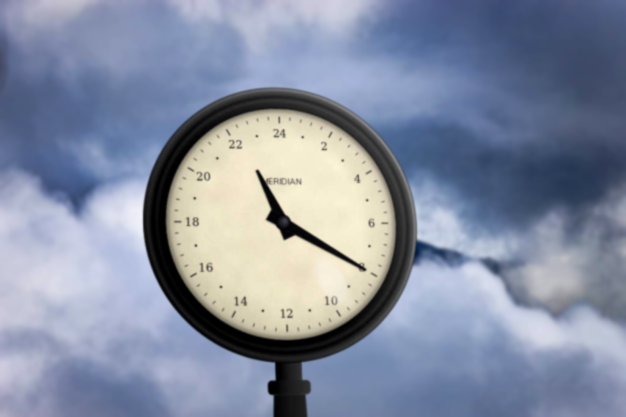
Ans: 22:20
